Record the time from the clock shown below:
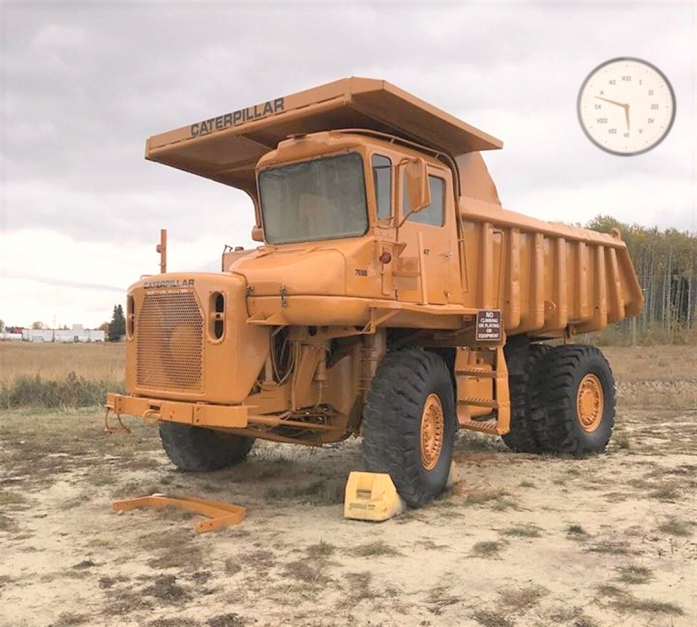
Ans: 5:48
